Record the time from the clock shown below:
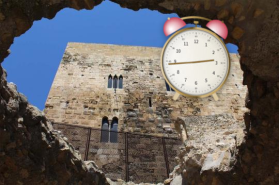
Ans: 2:44
